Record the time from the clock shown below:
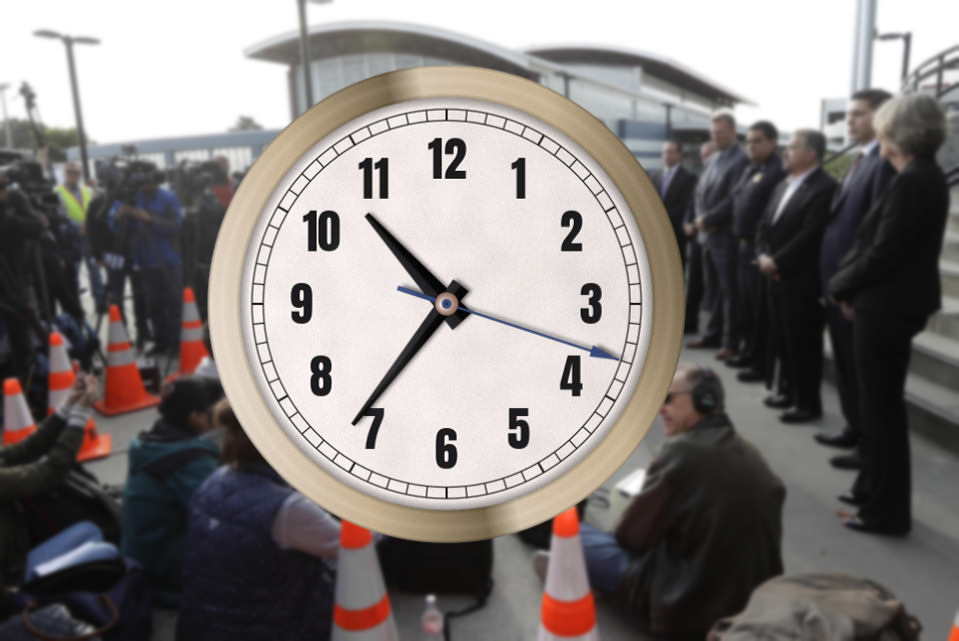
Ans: 10:36:18
